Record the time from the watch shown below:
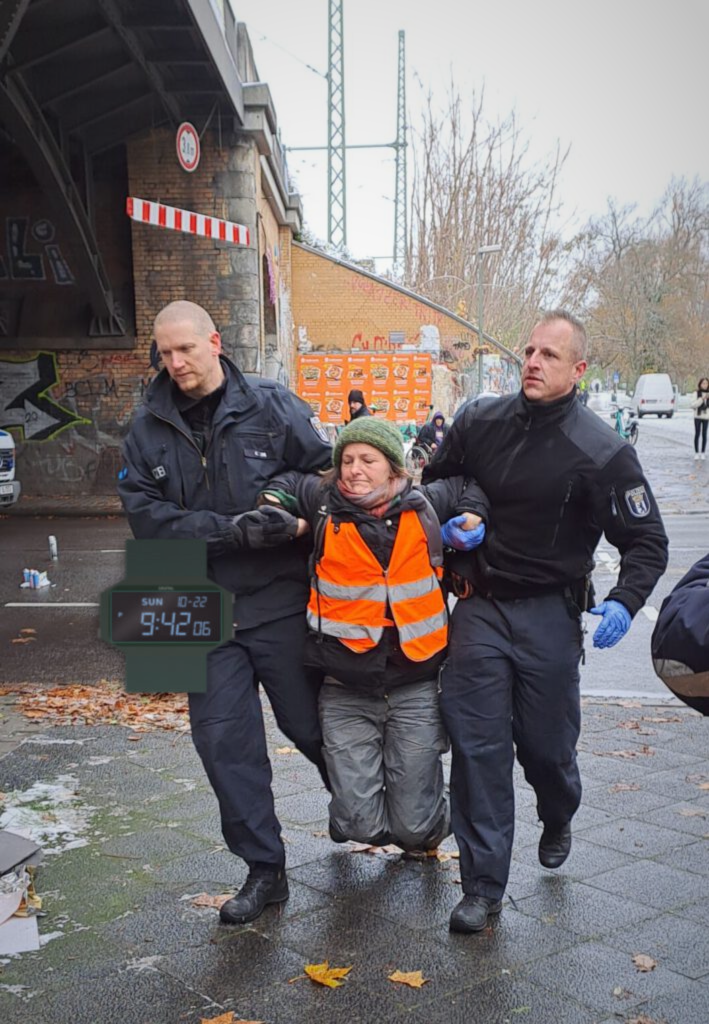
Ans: 9:42:06
